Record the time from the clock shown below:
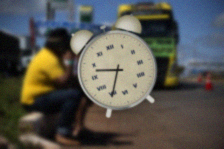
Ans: 9:35
